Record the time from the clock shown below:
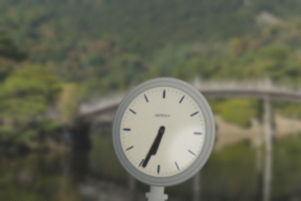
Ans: 6:34
